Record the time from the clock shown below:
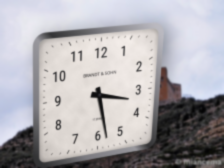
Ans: 3:28
